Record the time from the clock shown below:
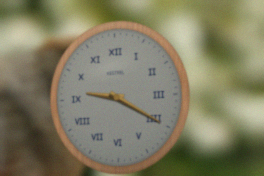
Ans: 9:20
